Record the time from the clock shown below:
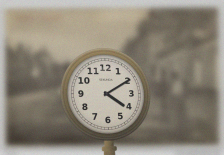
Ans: 4:10
